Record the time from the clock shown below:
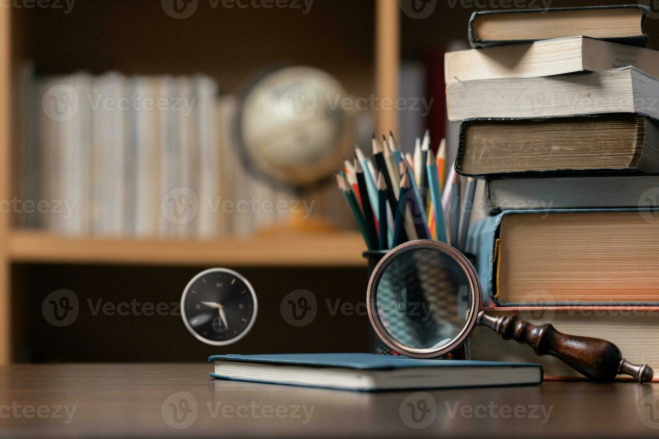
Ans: 9:27
